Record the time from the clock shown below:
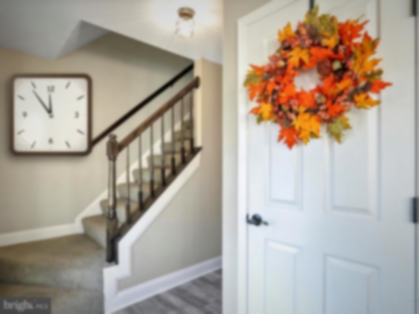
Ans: 11:54
